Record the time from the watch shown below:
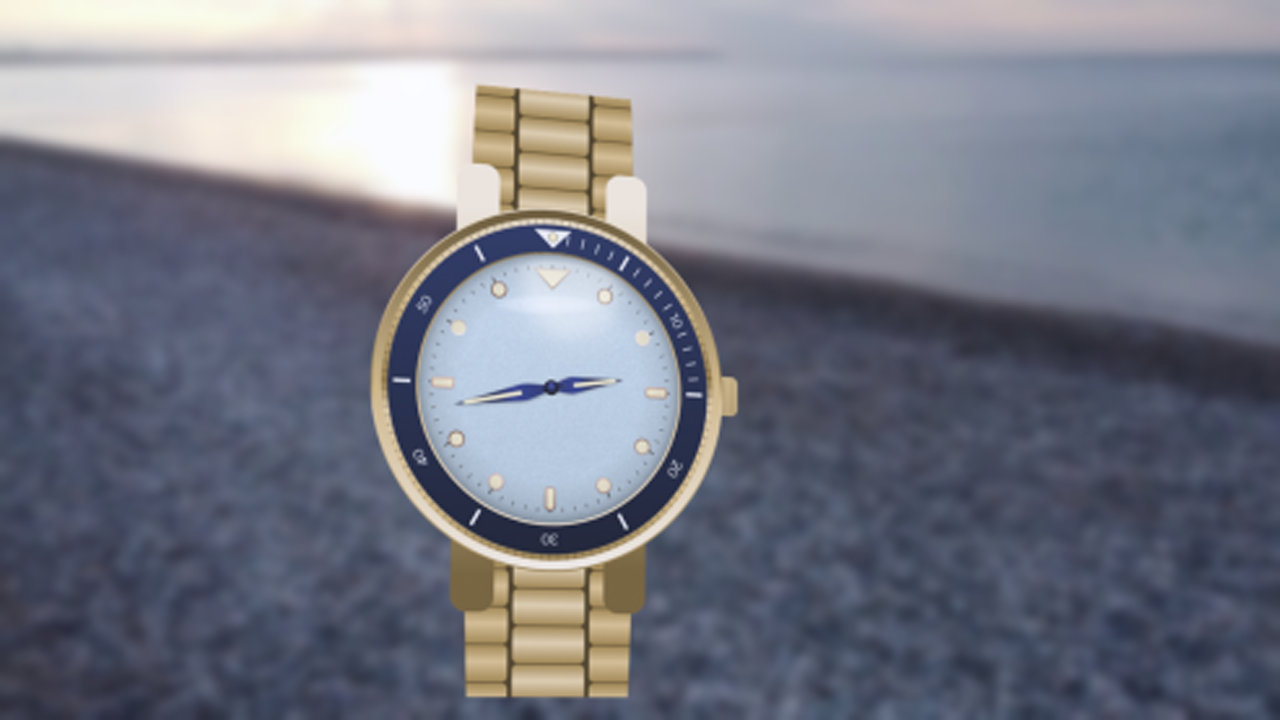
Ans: 2:43
